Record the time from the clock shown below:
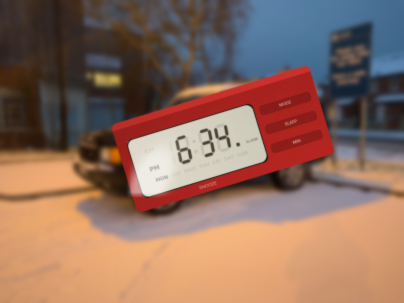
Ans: 6:34
